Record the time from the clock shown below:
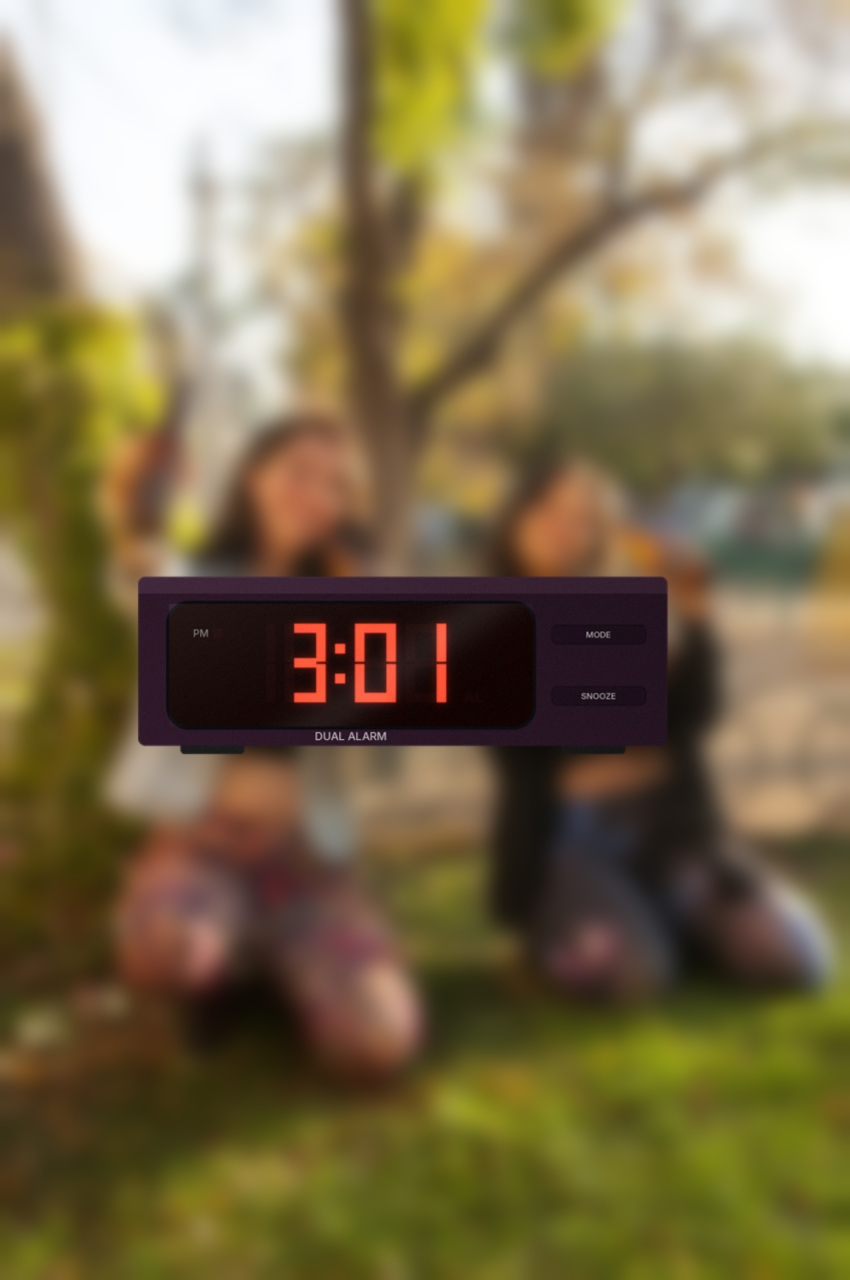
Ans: 3:01
